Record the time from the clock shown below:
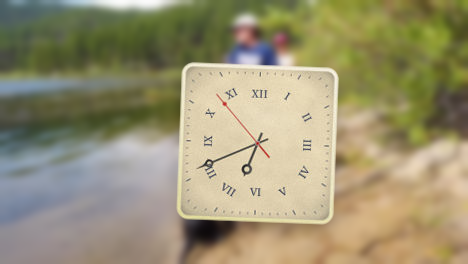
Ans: 6:40:53
